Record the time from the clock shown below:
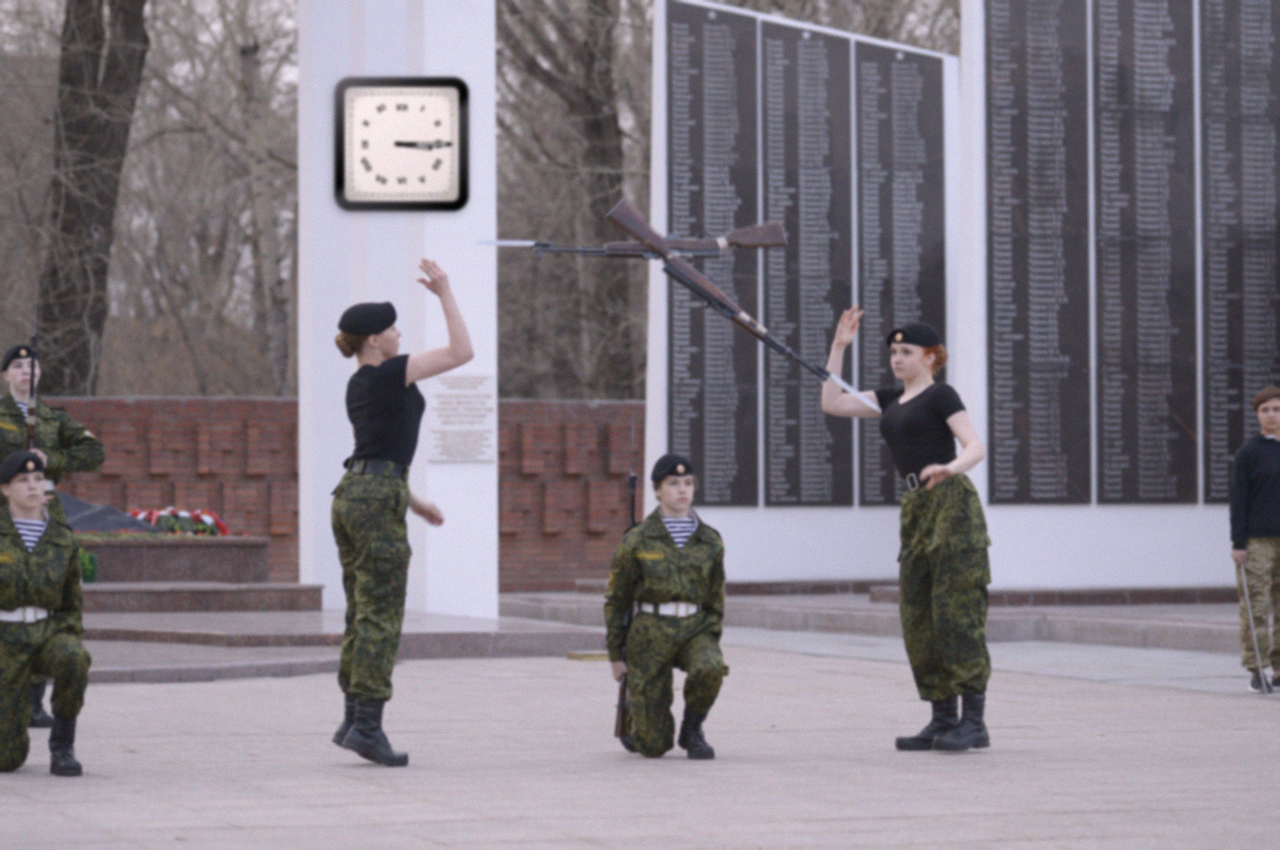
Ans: 3:15
